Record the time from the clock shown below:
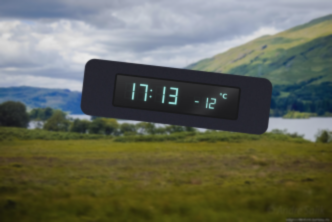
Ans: 17:13
